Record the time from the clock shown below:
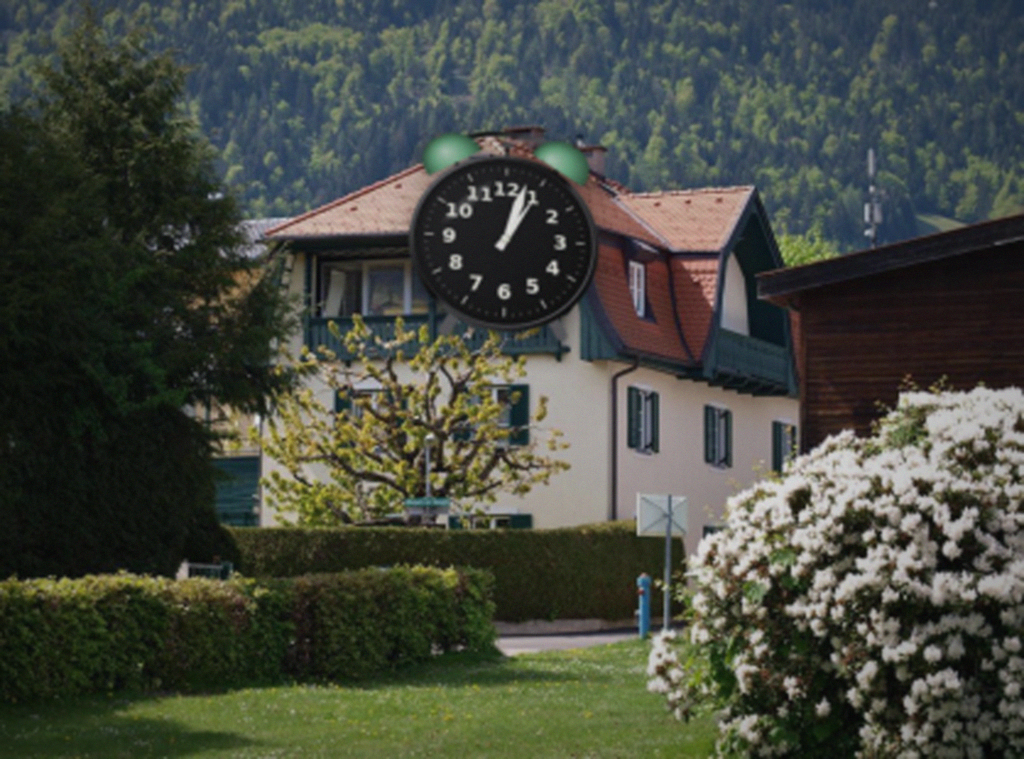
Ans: 1:03
